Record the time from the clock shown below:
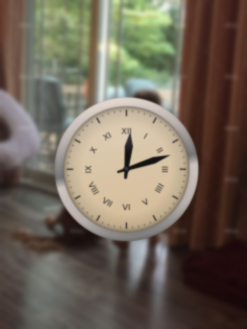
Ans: 12:12
